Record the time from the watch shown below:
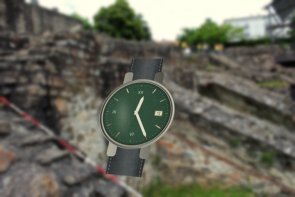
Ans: 12:25
